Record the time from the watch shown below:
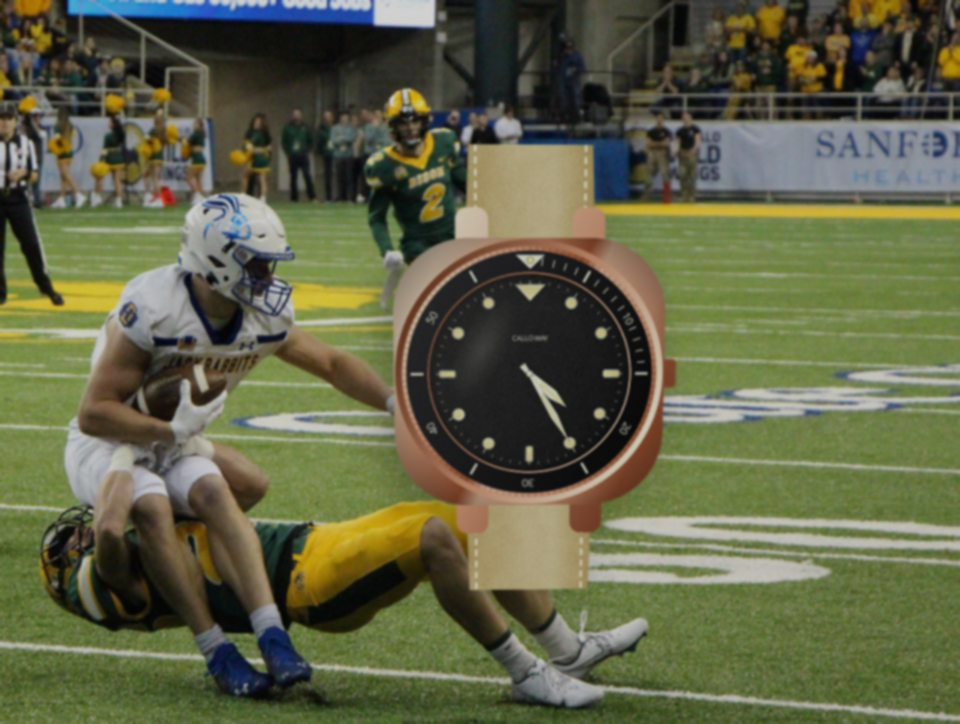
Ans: 4:25
